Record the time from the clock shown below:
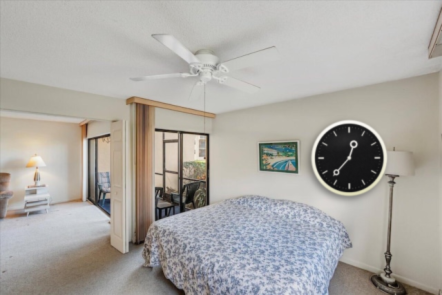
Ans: 12:37
